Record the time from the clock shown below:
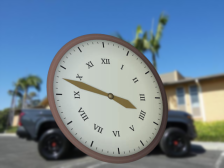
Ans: 3:48
